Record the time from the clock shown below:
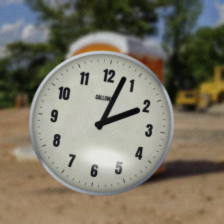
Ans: 2:03
